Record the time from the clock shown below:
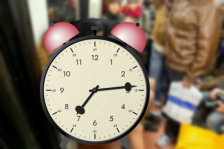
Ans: 7:14
